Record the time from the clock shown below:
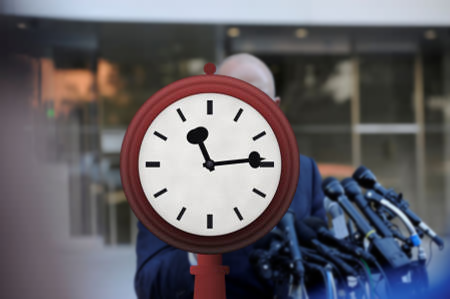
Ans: 11:14
